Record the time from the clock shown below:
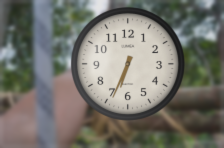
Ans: 6:34
